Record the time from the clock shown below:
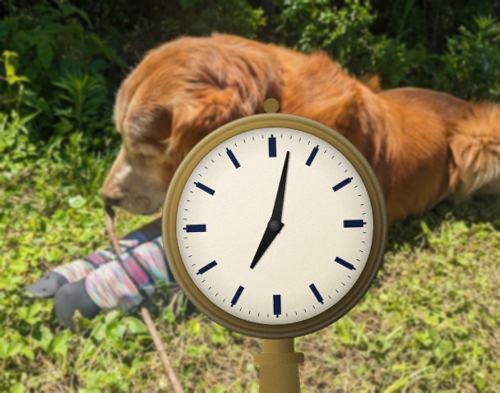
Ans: 7:02
